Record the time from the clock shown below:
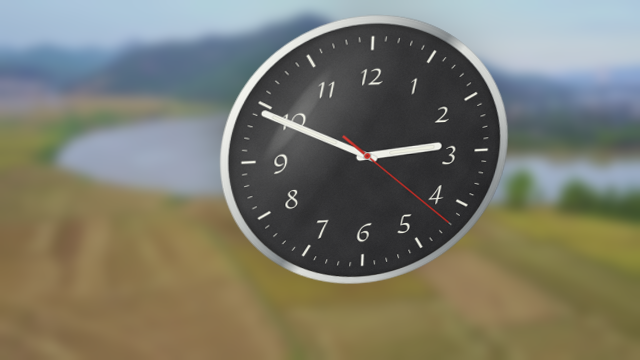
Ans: 2:49:22
